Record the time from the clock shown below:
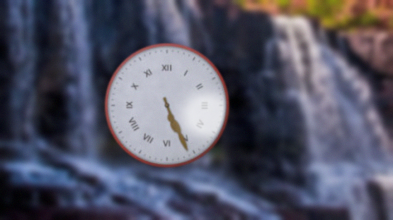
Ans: 5:26
